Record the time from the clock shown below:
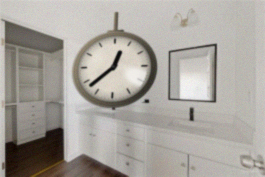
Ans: 12:38
